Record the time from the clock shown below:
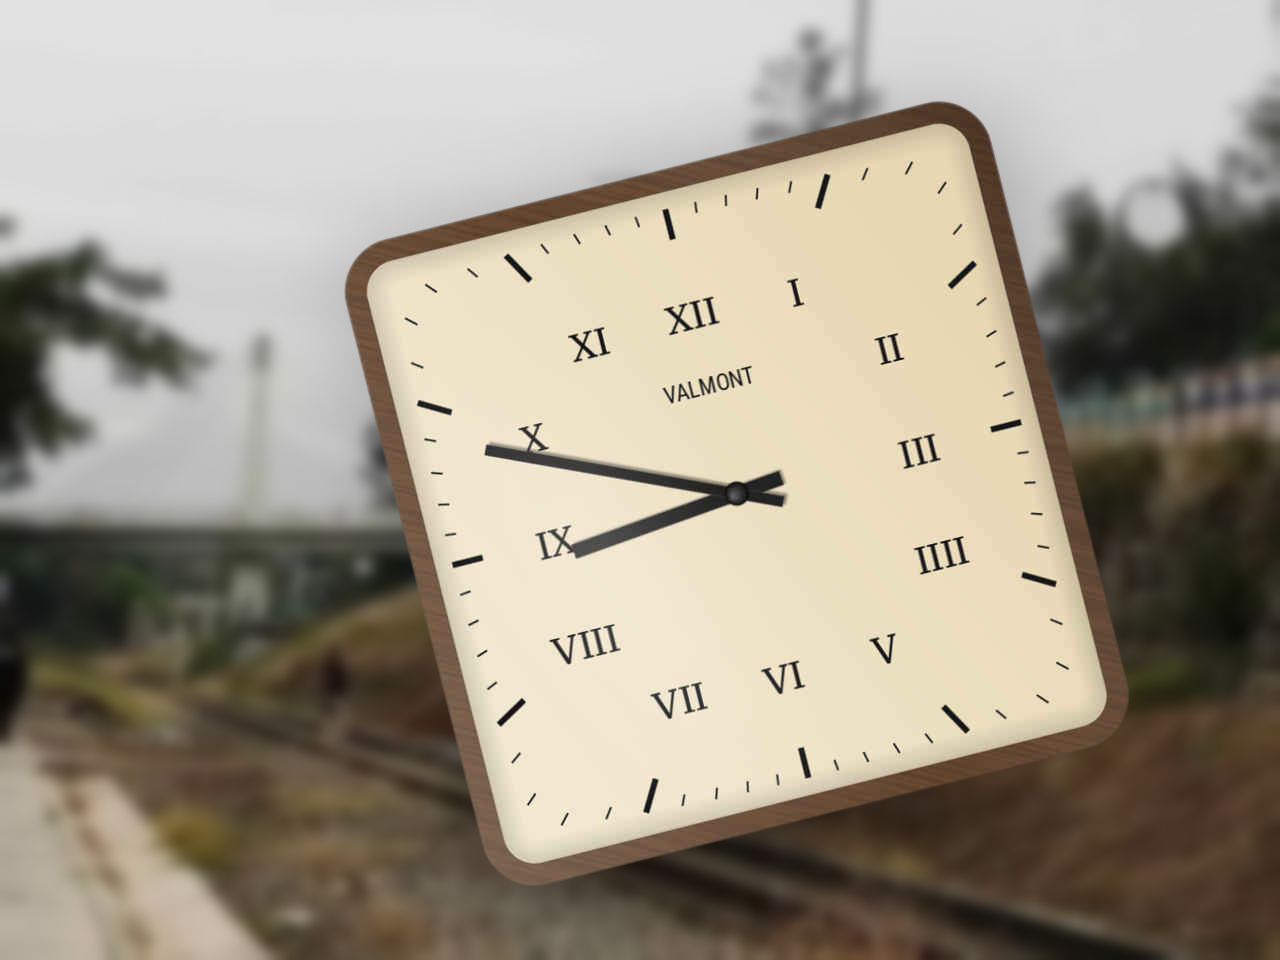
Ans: 8:49
